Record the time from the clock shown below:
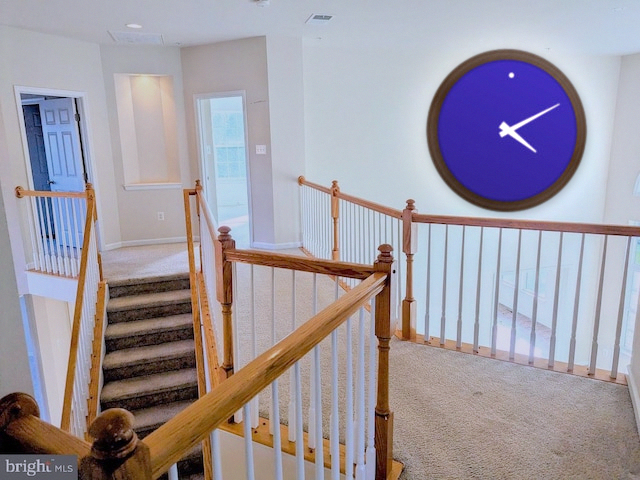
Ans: 4:10
